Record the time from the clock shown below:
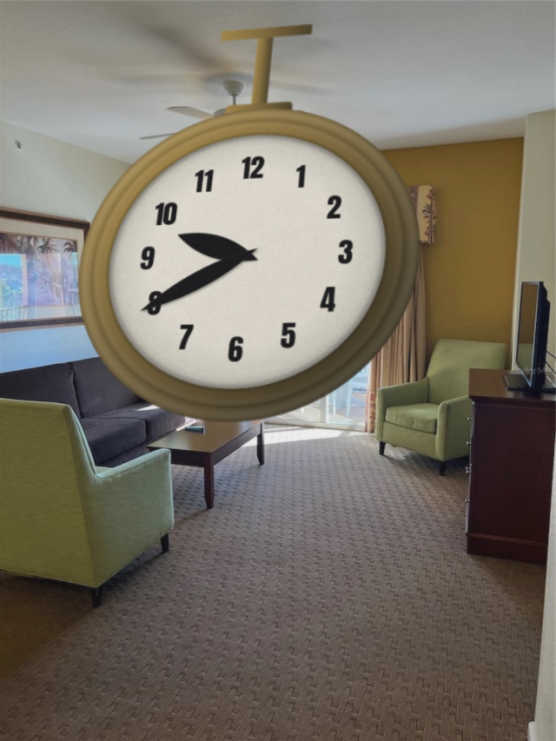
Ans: 9:40
